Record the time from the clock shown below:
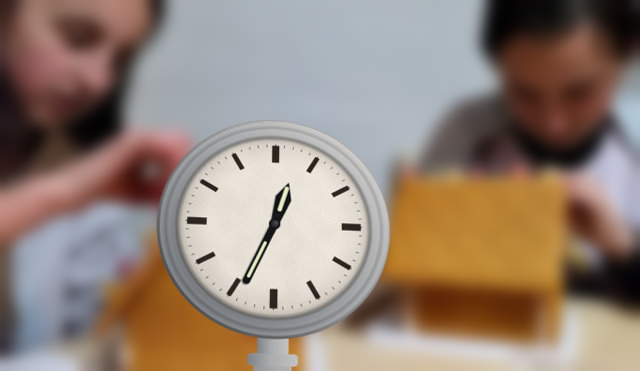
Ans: 12:34
